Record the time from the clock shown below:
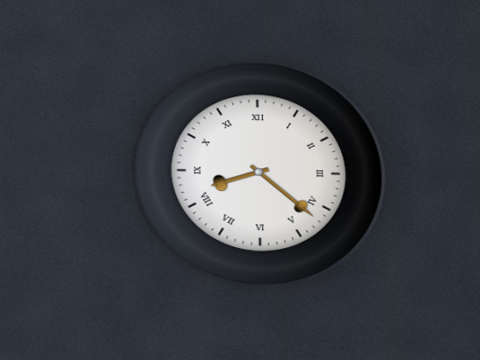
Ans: 8:22
